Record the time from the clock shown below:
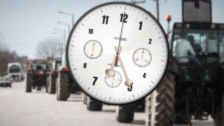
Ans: 6:25
